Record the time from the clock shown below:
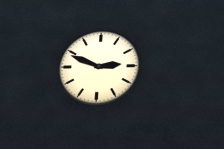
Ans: 2:49
